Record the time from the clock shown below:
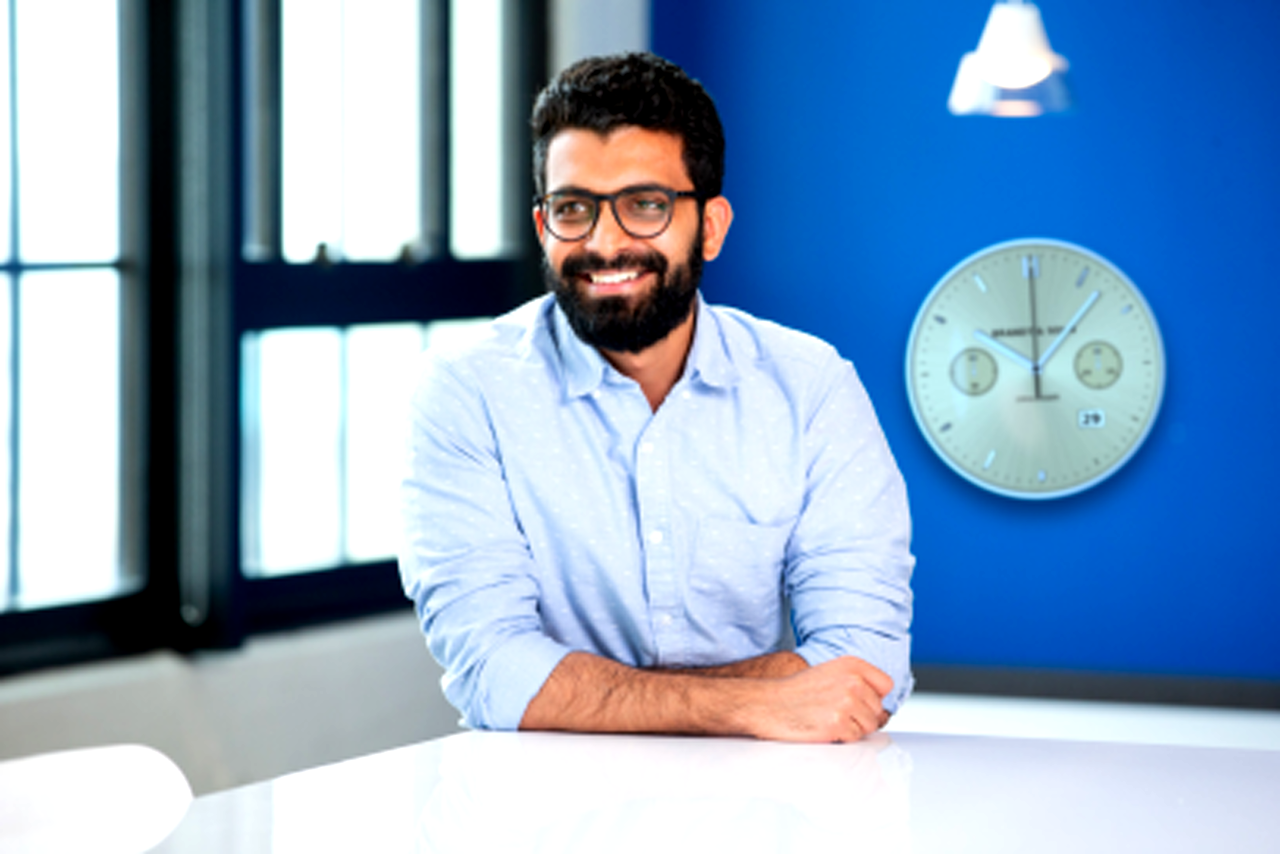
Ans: 10:07
